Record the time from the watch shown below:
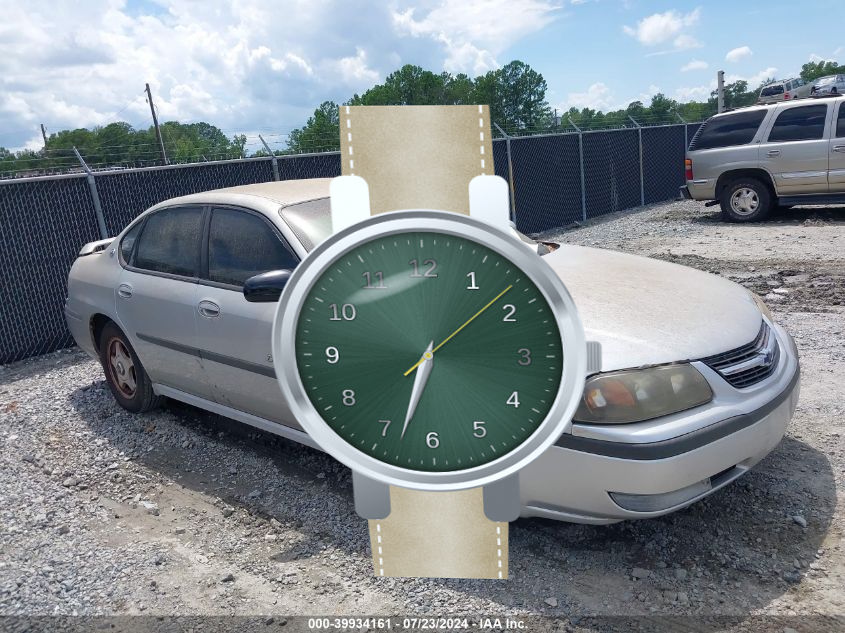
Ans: 6:33:08
